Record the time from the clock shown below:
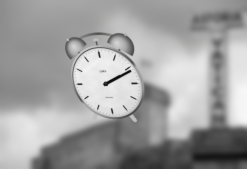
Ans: 2:11
